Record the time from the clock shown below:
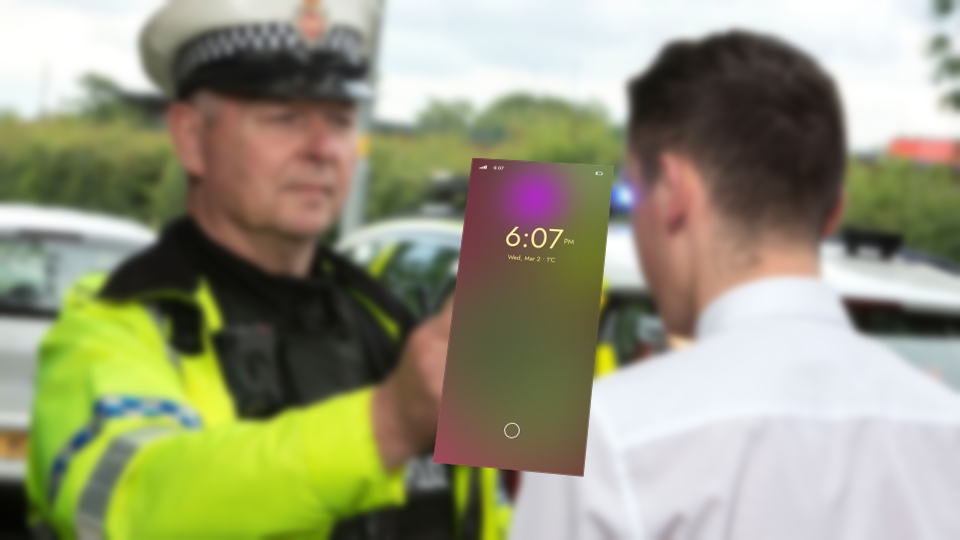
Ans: 6:07
